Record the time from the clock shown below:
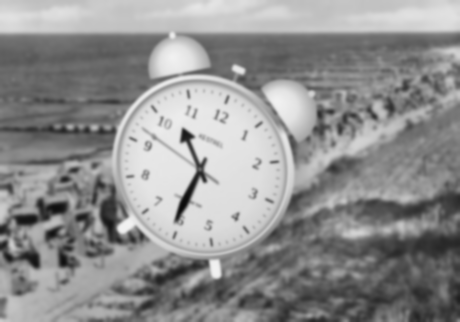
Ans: 10:30:47
